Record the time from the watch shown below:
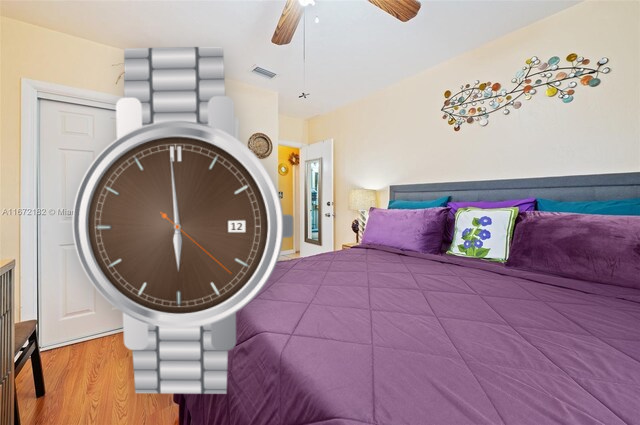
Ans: 5:59:22
